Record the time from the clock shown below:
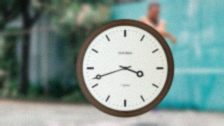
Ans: 3:42
